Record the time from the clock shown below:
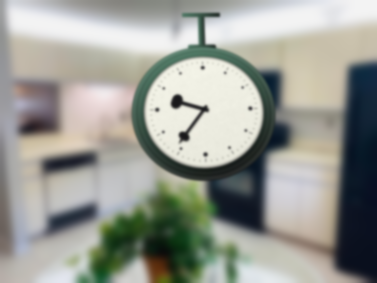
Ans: 9:36
